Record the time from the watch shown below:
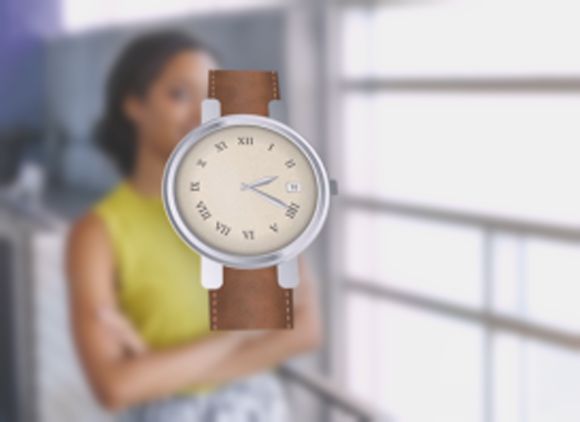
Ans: 2:20
